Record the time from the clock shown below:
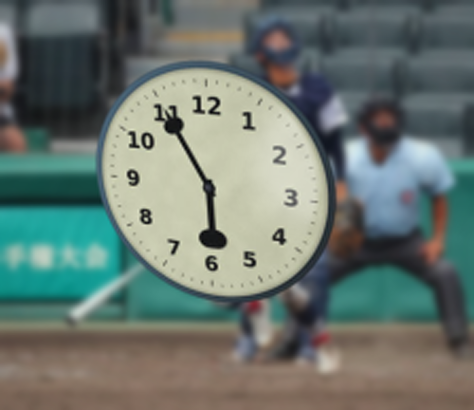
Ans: 5:55
